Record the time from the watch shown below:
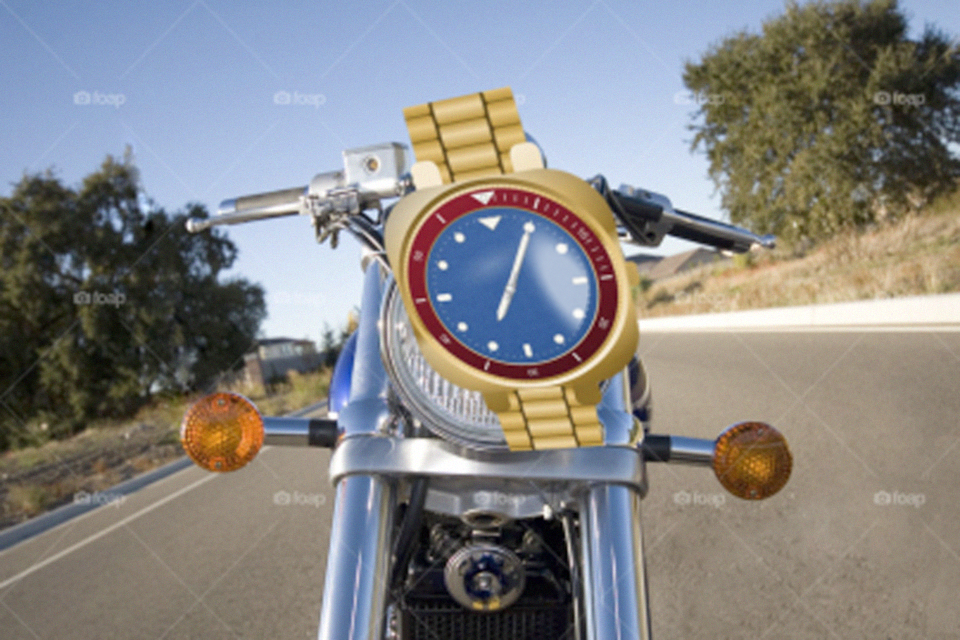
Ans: 7:05
